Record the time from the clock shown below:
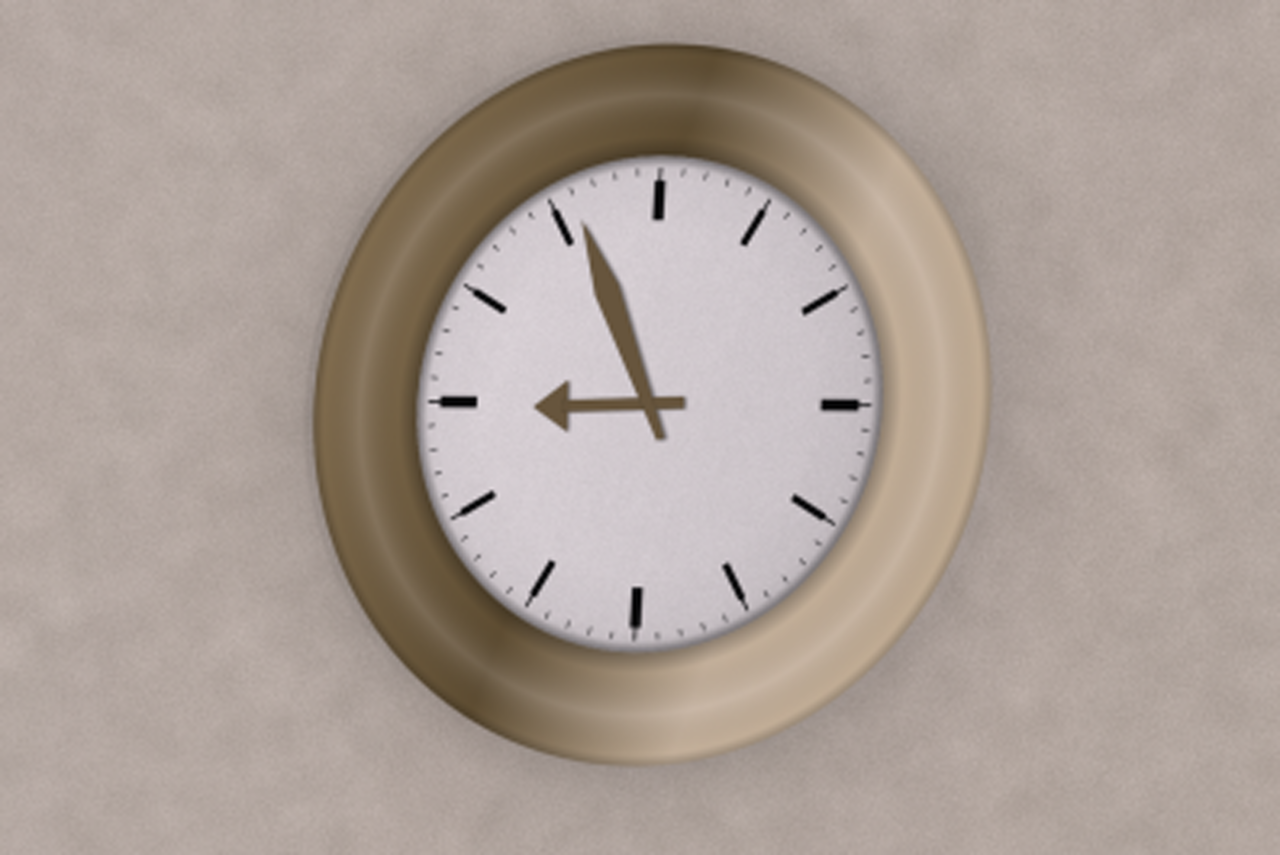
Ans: 8:56
